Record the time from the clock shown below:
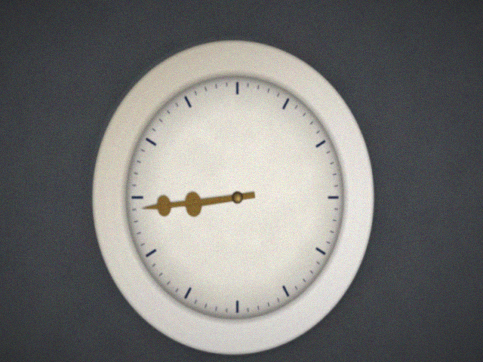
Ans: 8:44
